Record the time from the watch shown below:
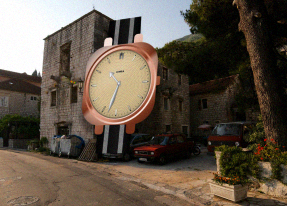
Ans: 10:33
